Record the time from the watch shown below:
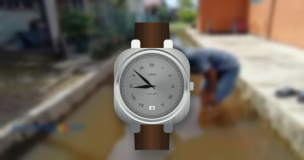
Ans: 8:52
